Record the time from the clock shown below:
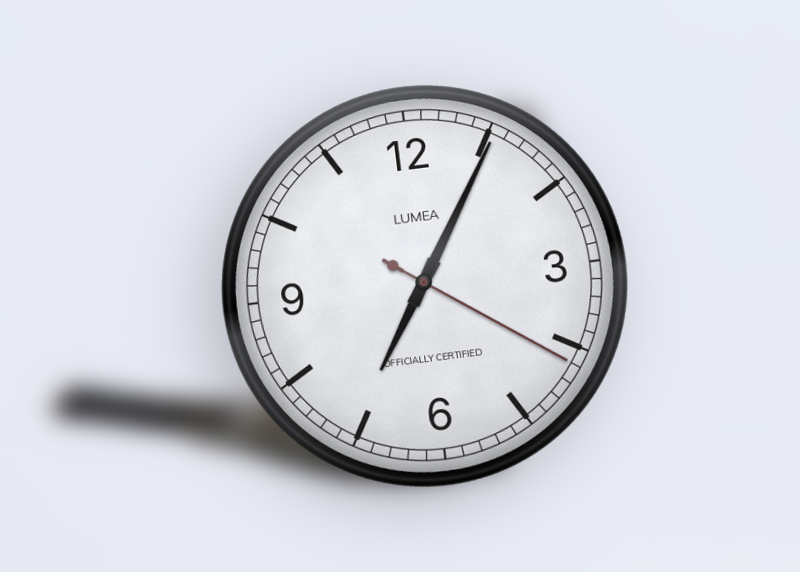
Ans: 7:05:21
